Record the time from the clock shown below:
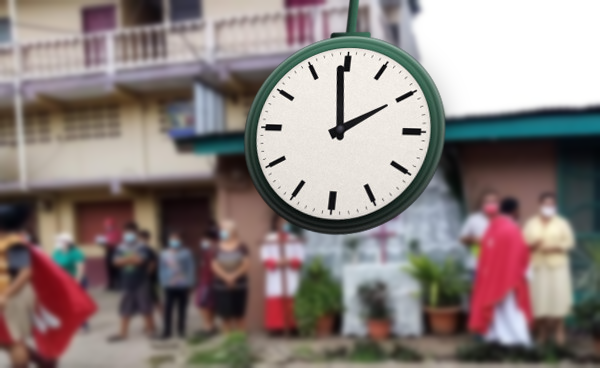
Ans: 1:59
